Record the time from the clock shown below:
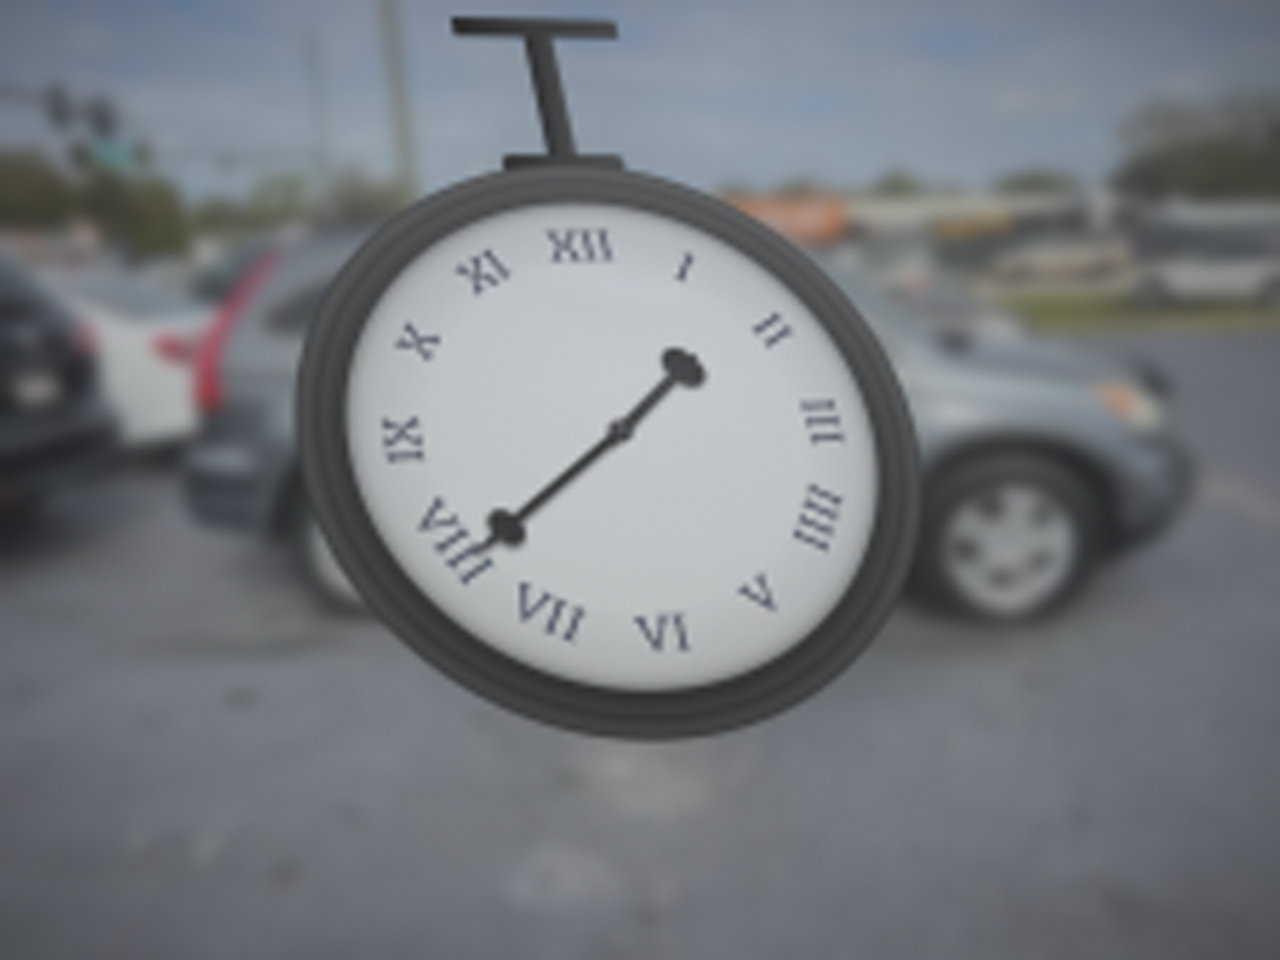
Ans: 1:39
